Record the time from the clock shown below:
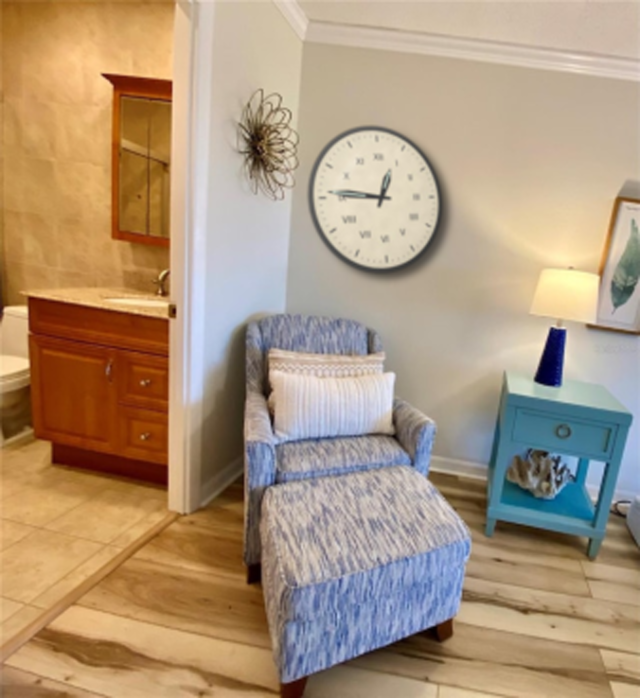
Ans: 12:46
